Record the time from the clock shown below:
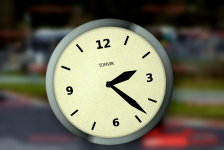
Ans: 2:23
